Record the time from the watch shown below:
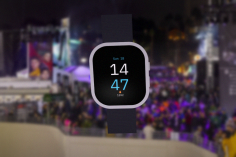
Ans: 14:47
